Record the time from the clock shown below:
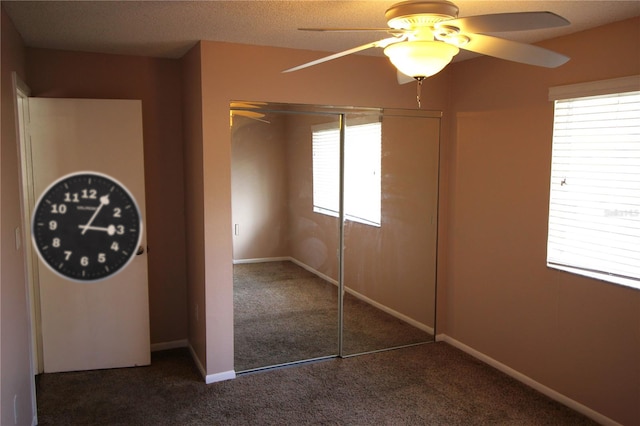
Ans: 3:05
